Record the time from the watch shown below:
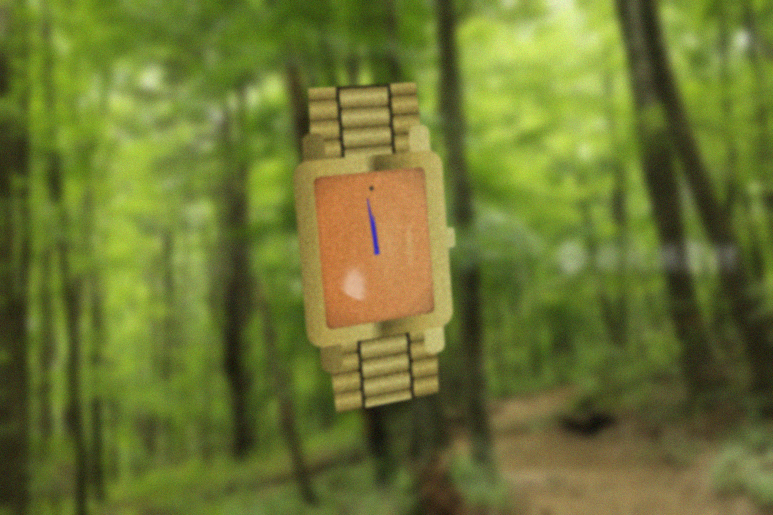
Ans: 11:59
